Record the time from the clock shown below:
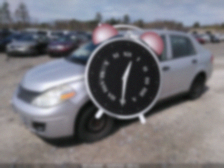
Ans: 12:30
